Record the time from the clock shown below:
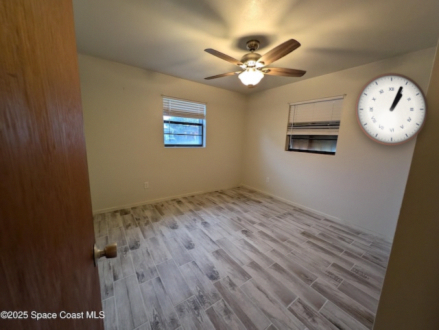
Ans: 1:04
